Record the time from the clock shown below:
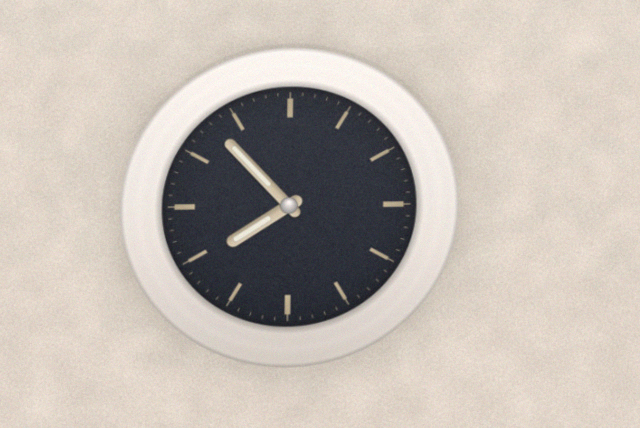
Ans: 7:53
